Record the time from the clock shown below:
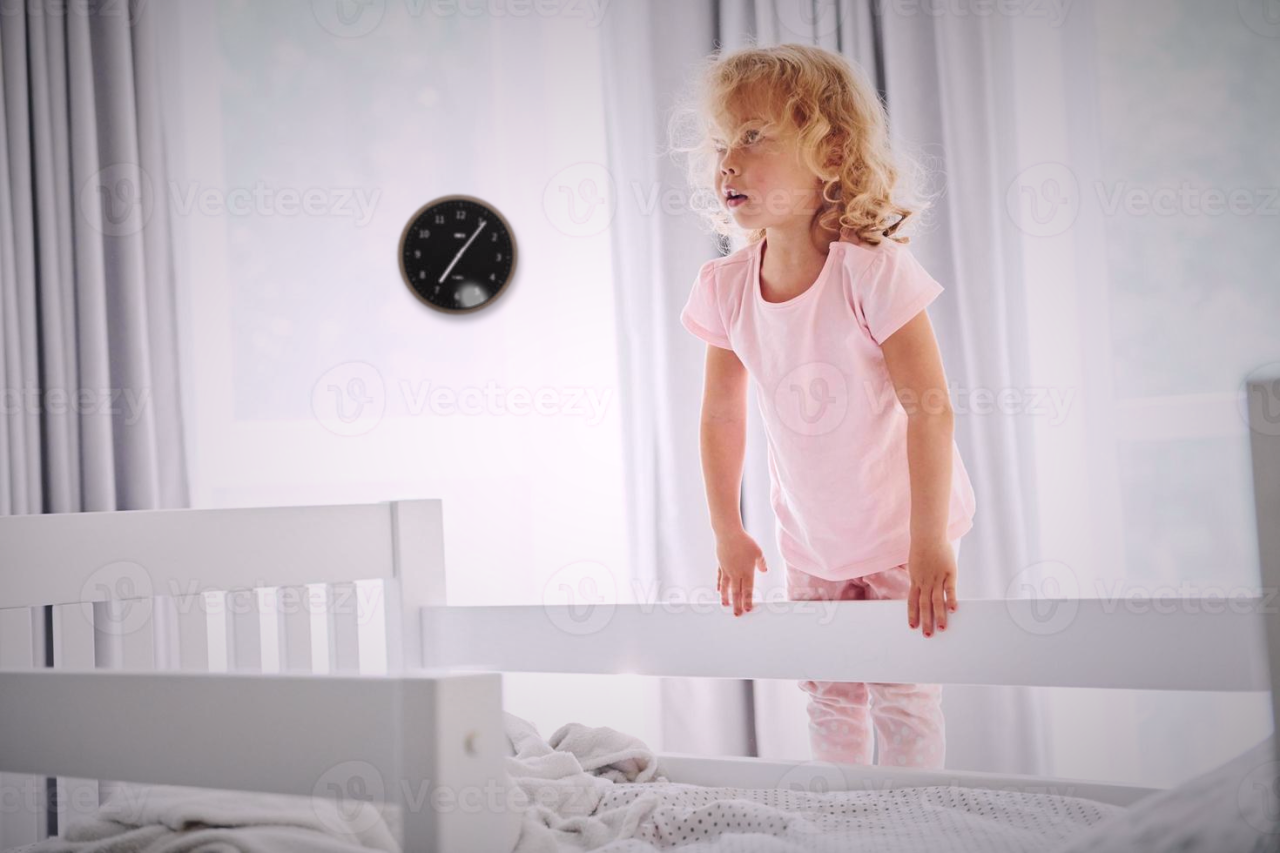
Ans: 7:06
